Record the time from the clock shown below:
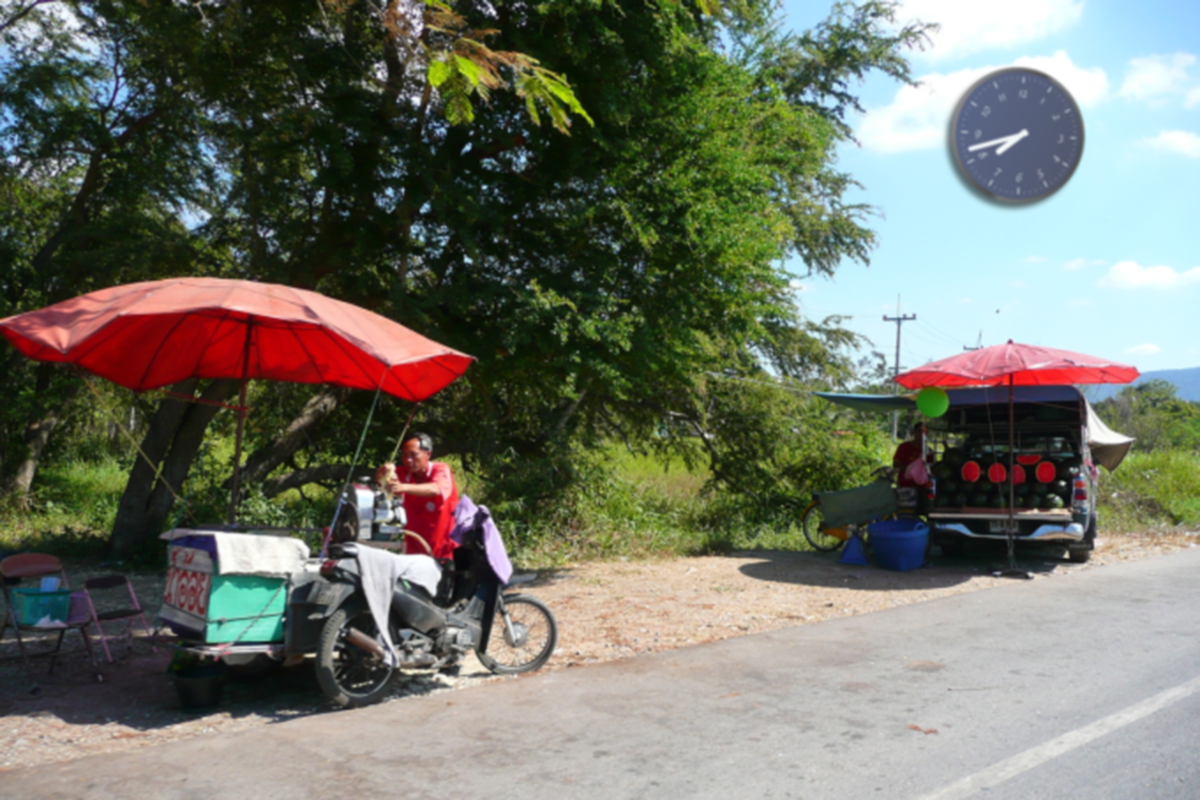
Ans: 7:42
